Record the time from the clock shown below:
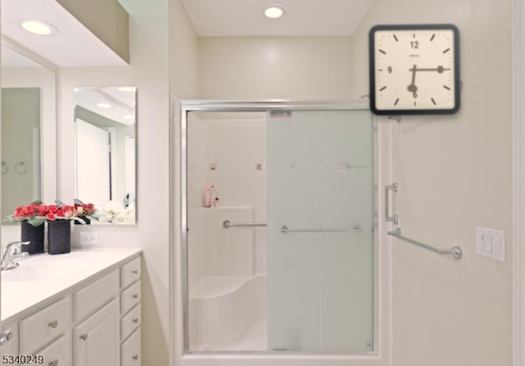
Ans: 6:15
